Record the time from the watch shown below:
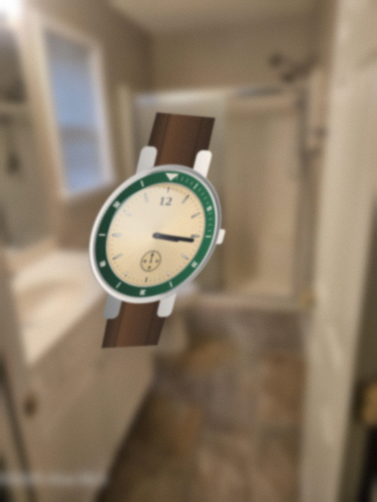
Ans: 3:16
